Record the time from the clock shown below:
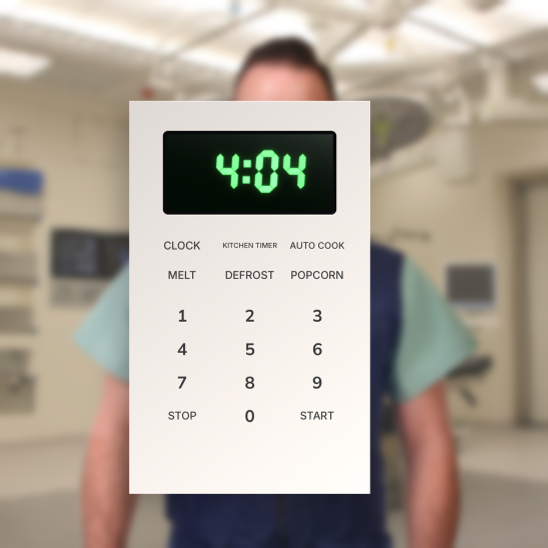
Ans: 4:04
